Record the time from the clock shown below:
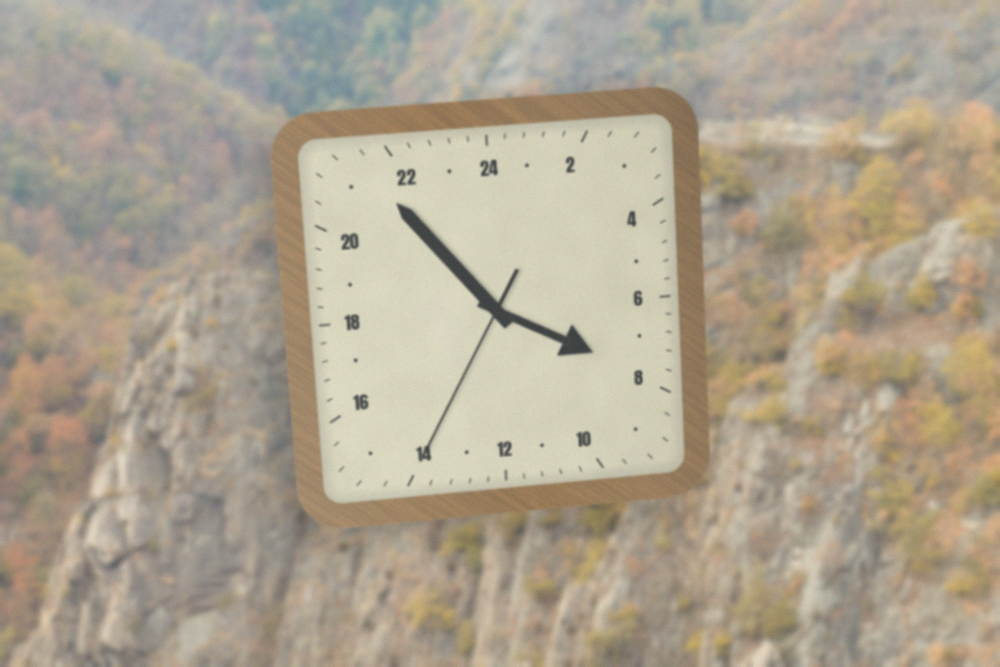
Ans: 7:53:35
